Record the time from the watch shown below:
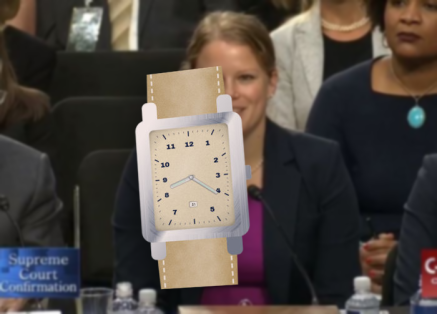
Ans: 8:21
